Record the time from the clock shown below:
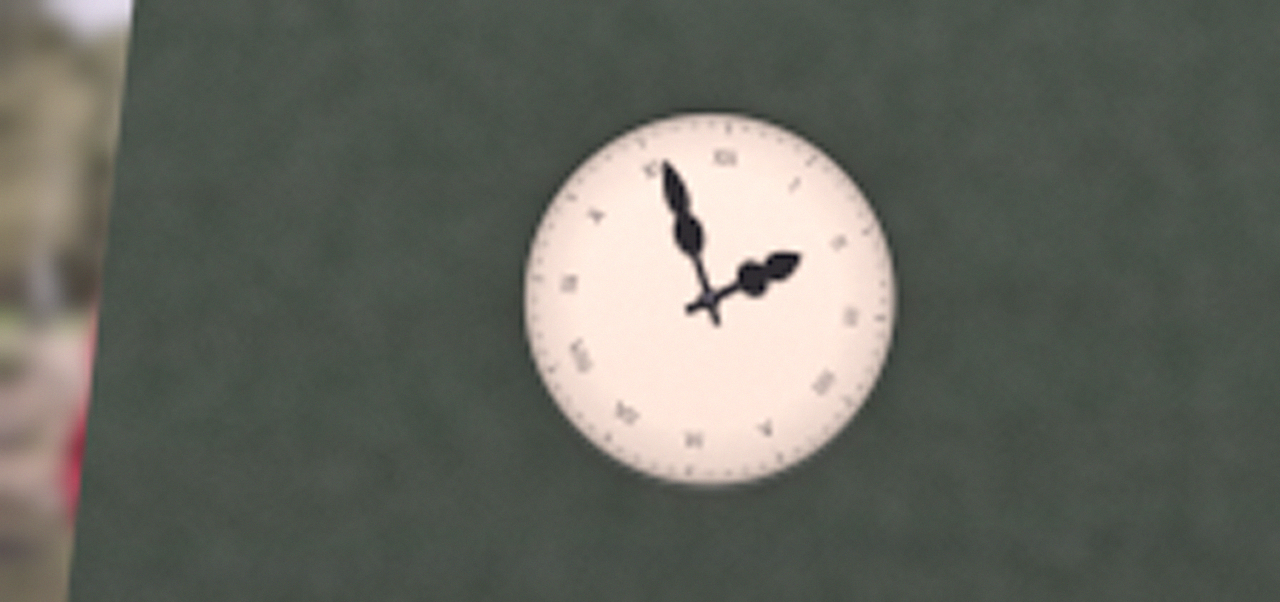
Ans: 1:56
